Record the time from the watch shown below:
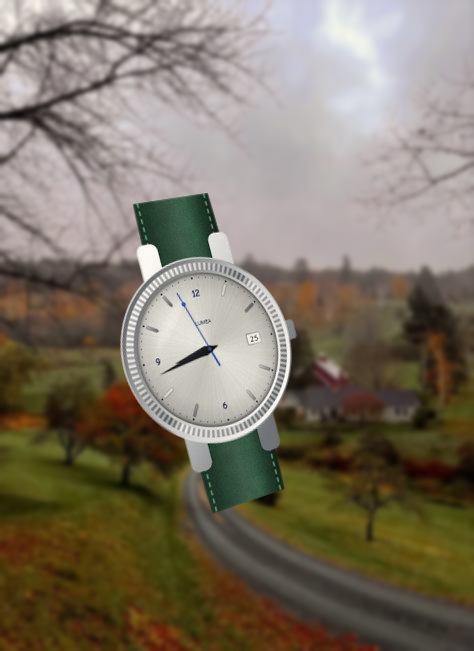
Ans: 8:42:57
